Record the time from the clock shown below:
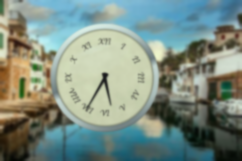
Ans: 5:35
